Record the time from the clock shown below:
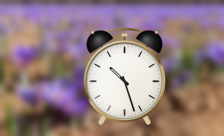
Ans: 10:27
